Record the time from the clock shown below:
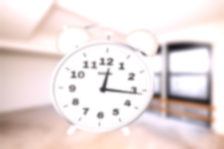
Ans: 12:16
